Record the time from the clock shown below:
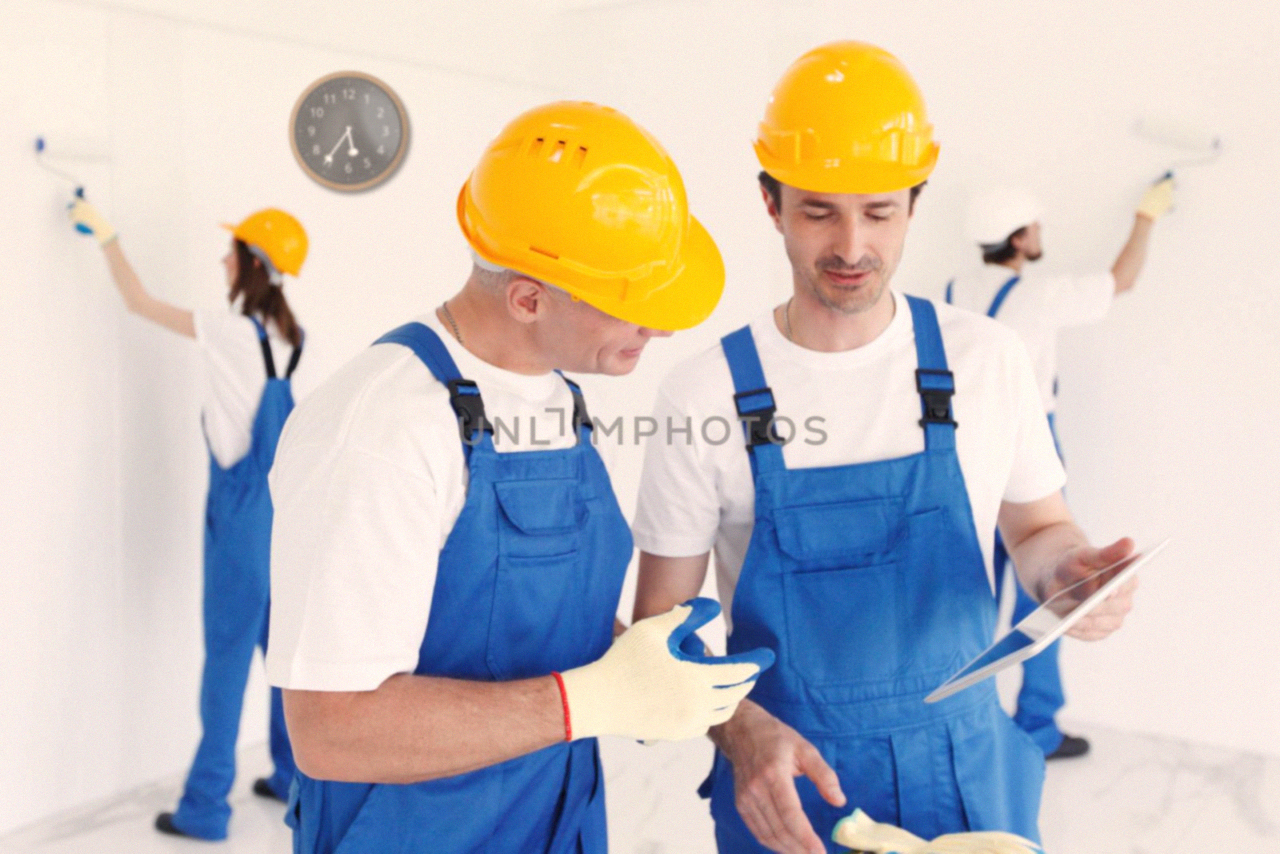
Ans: 5:36
